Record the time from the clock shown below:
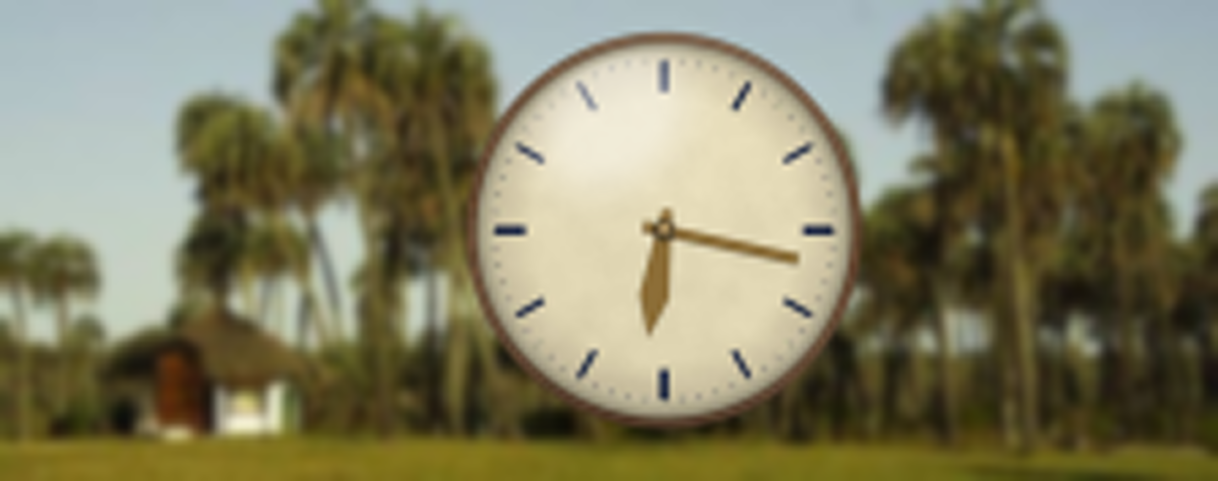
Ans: 6:17
